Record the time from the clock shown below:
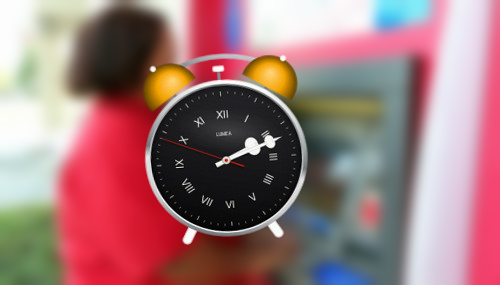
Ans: 2:11:49
